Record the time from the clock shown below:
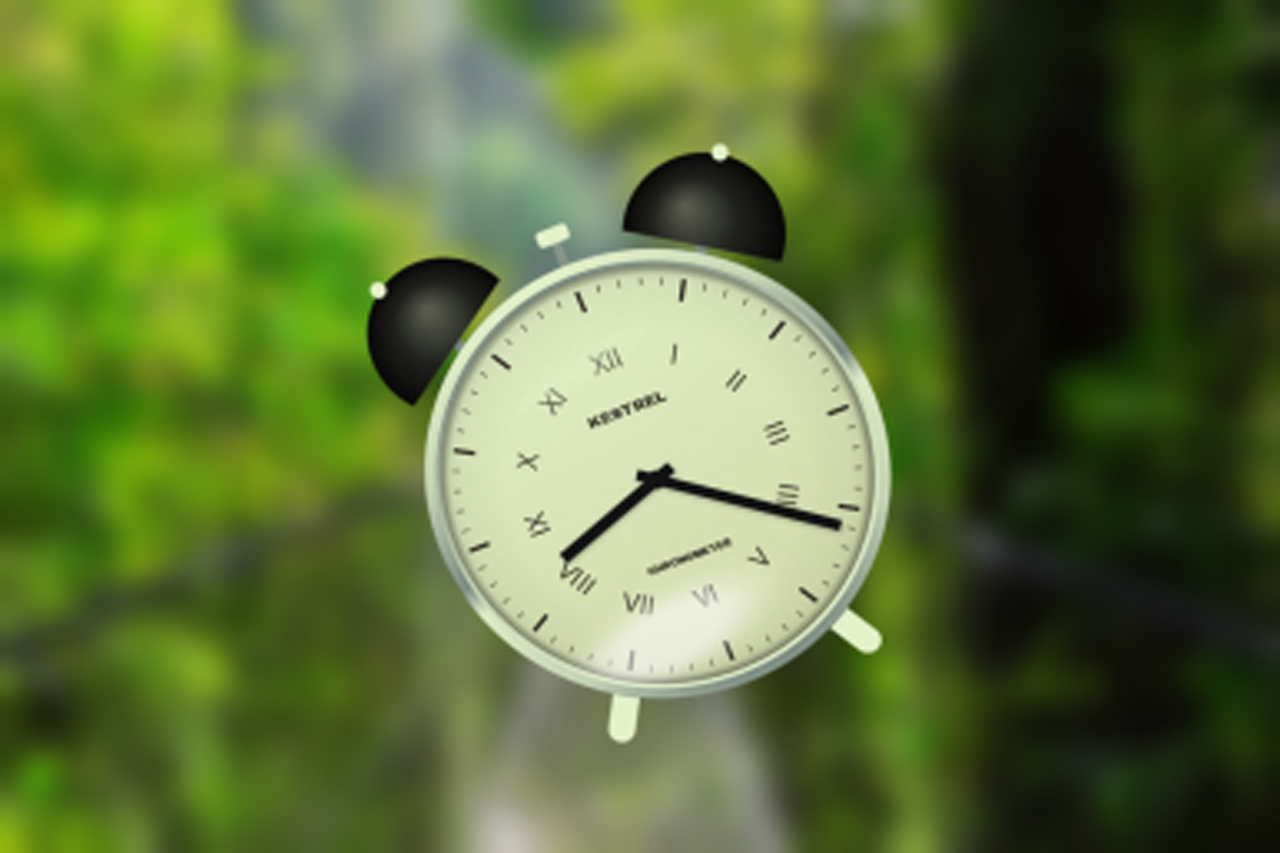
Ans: 8:21
